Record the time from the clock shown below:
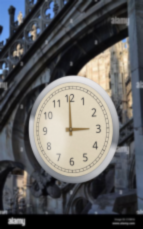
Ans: 3:00
